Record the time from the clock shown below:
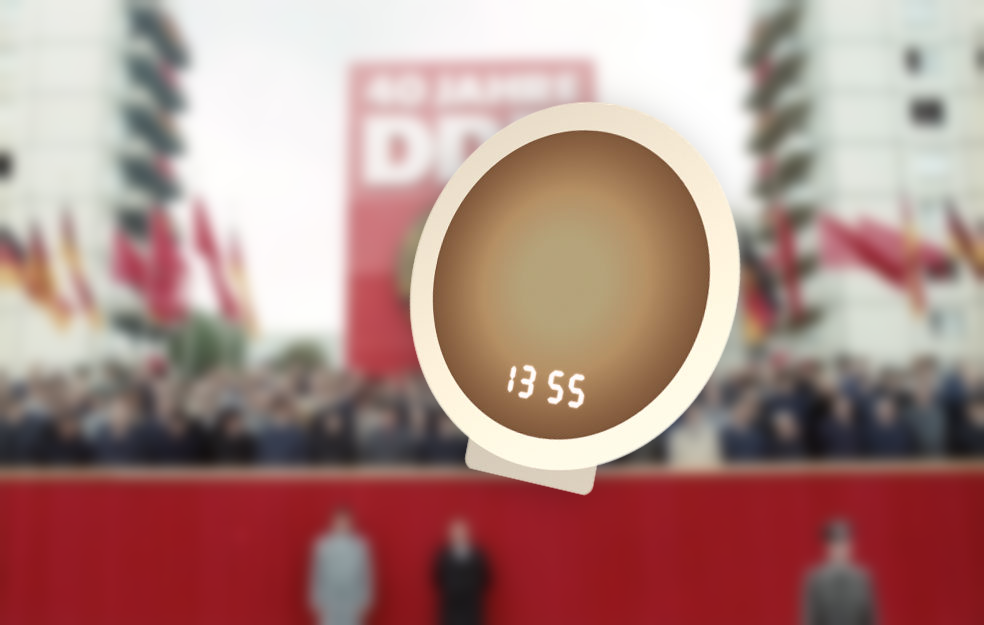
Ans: 13:55
